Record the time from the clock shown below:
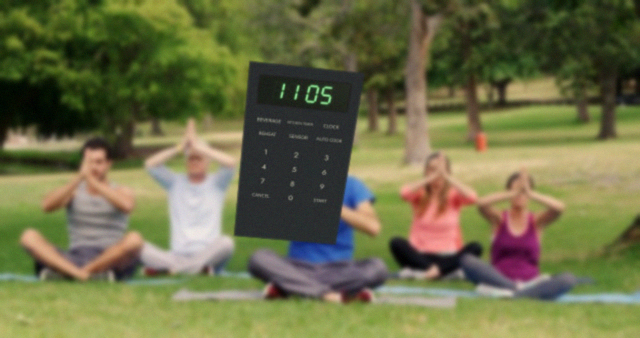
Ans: 11:05
